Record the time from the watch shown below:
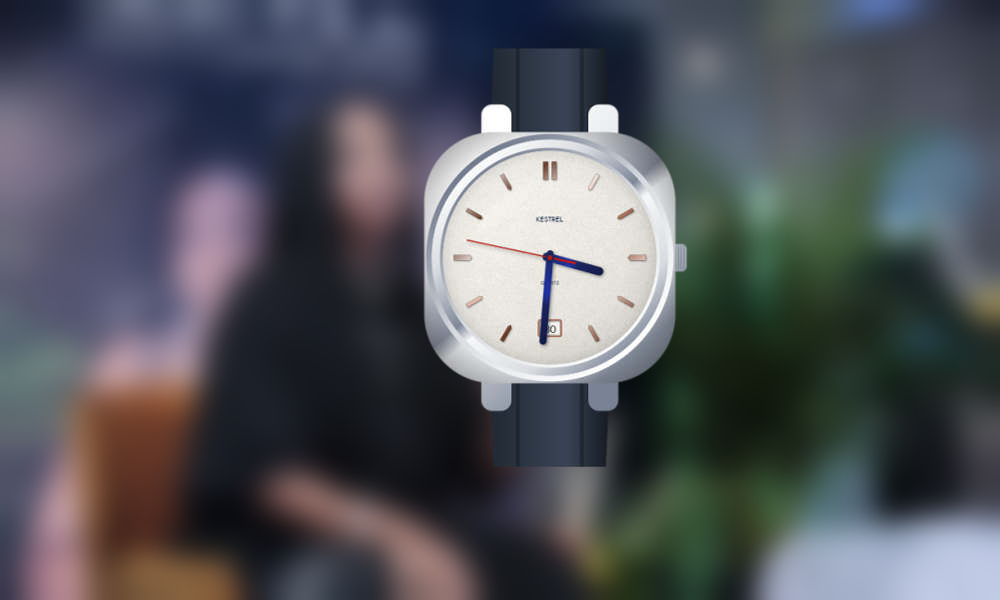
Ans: 3:30:47
